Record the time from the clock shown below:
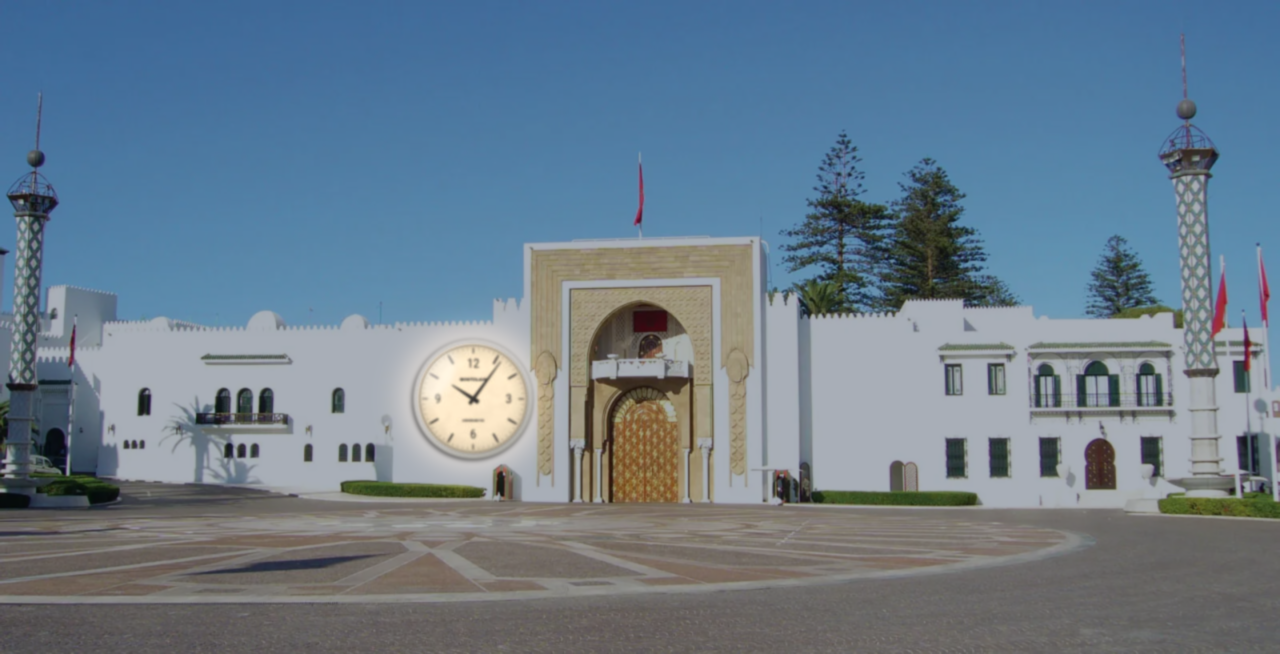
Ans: 10:06
